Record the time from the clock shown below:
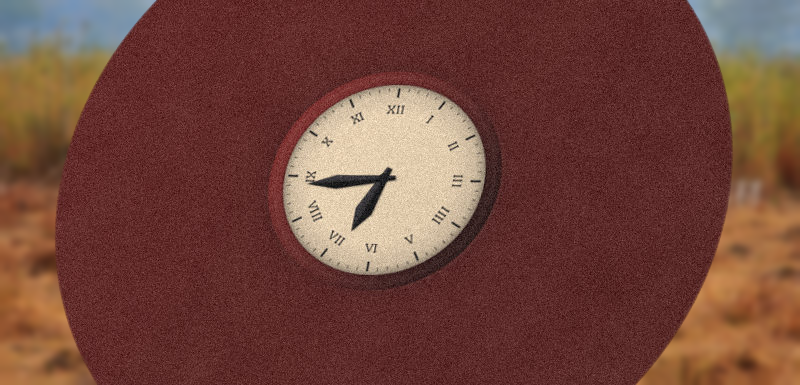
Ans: 6:44
